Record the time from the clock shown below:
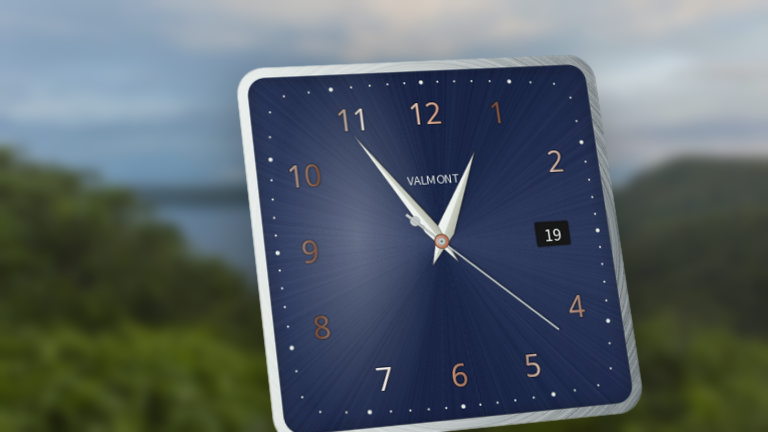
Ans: 12:54:22
